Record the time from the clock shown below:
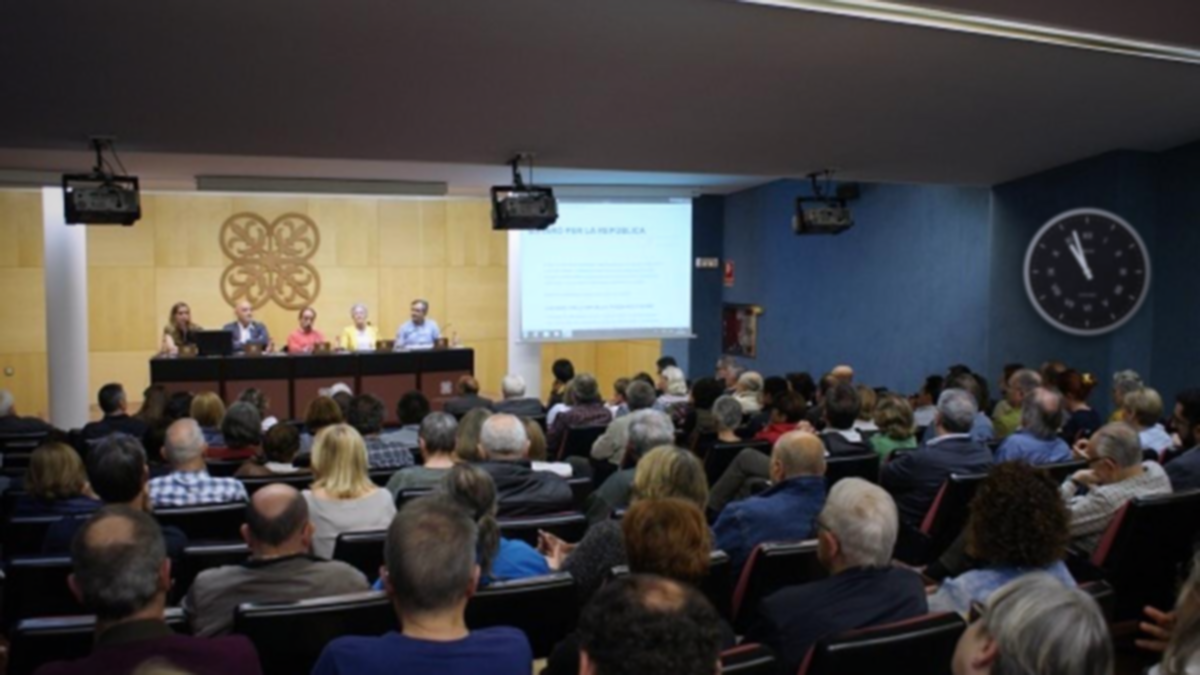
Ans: 10:57
